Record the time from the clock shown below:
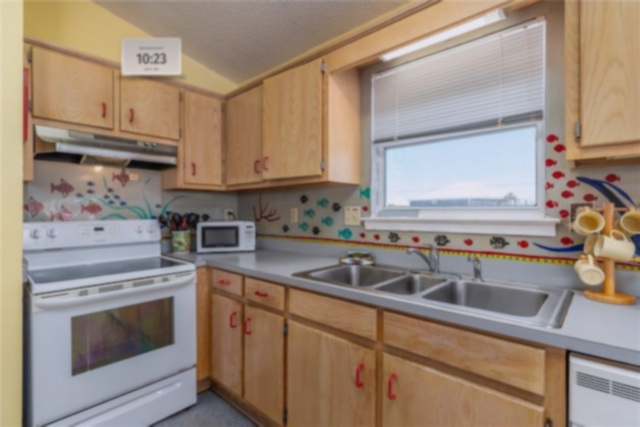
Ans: 10:23
